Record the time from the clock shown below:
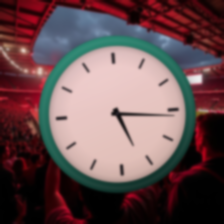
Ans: 5:16
